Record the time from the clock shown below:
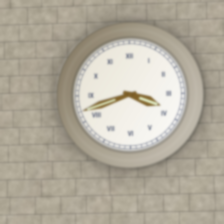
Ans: 3:42
